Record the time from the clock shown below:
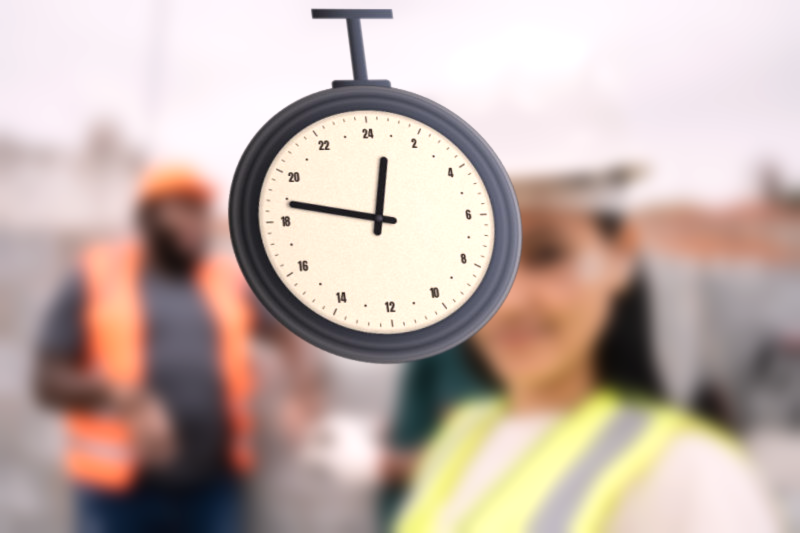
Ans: 0:47
